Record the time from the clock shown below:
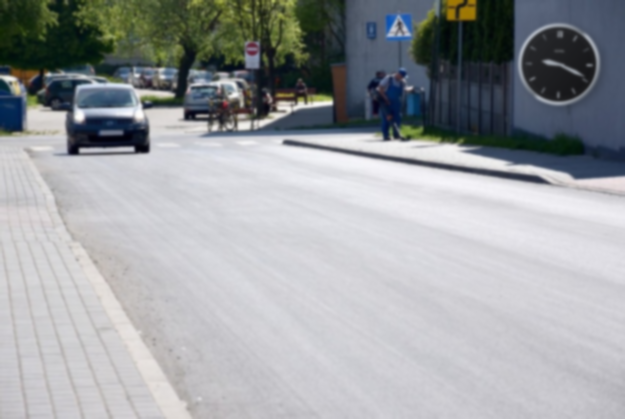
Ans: 9:19
